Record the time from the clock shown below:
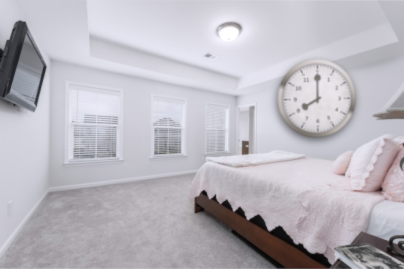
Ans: 8:00
